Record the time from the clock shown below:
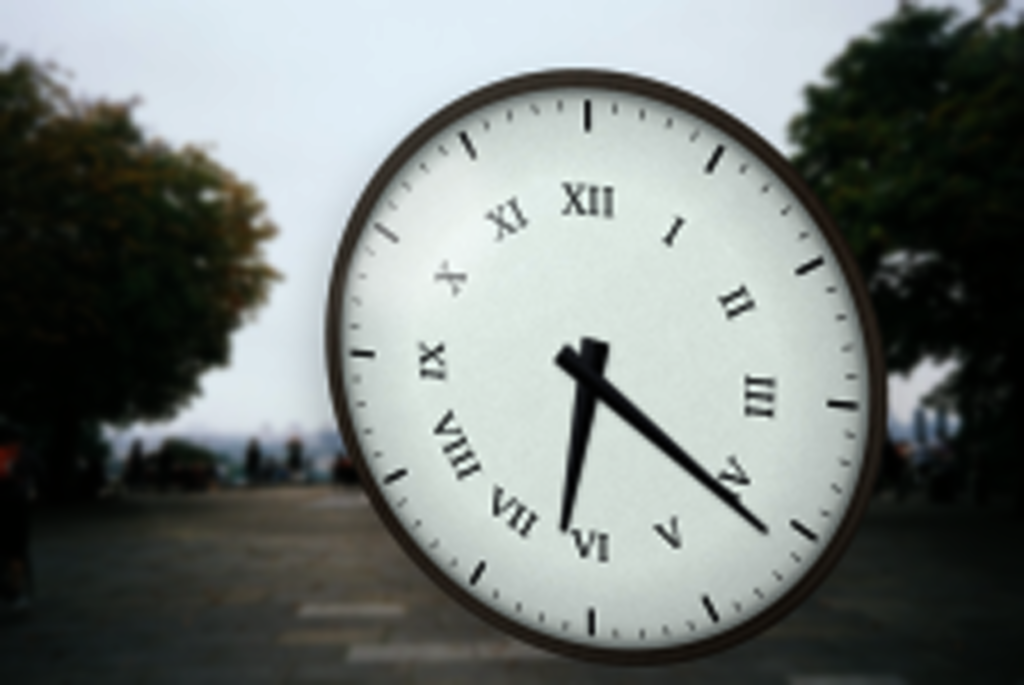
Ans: 6:21
